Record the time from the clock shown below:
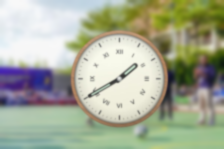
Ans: 1:40
